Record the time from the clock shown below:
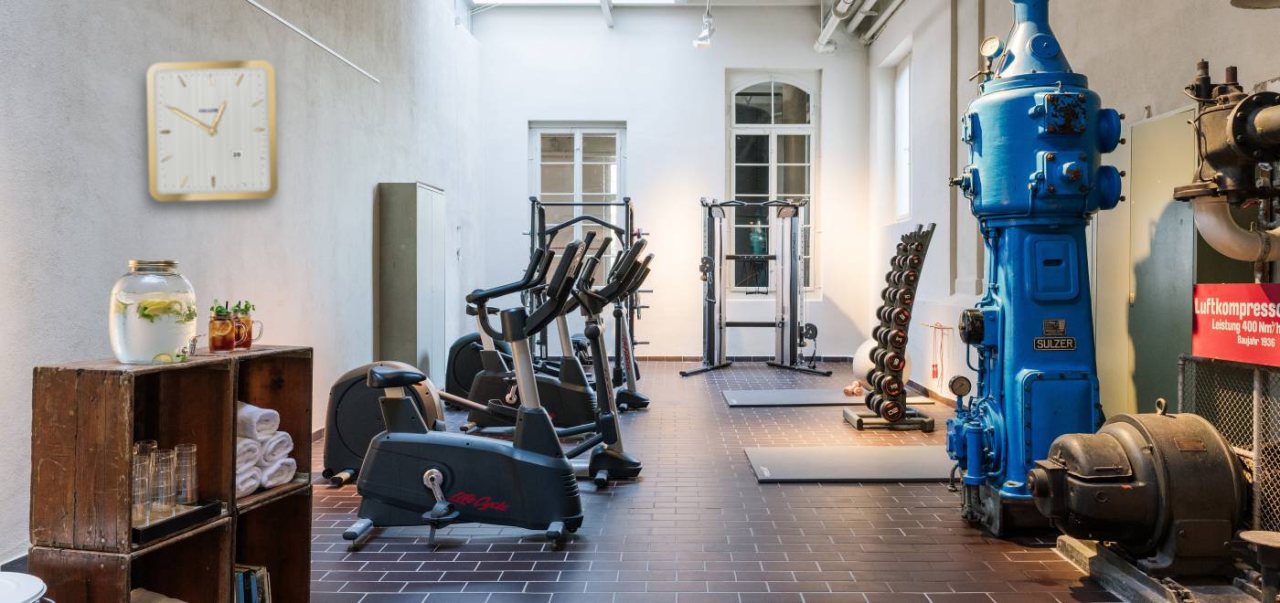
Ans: 12:50
